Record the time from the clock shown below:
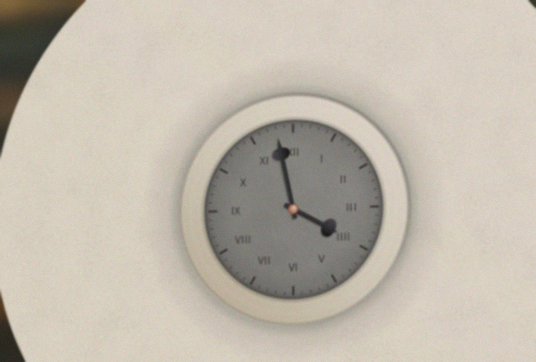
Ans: 3:58
